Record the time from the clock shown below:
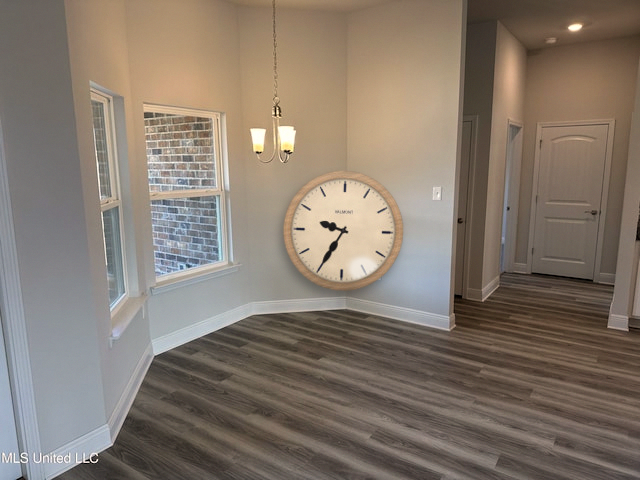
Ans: 9:35
